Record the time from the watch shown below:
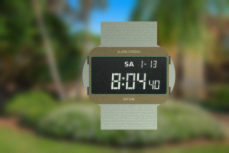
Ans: 8:04:40
